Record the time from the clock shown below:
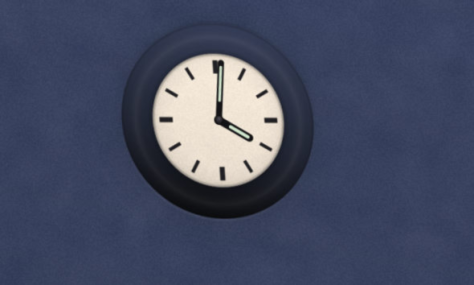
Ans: 4:01
